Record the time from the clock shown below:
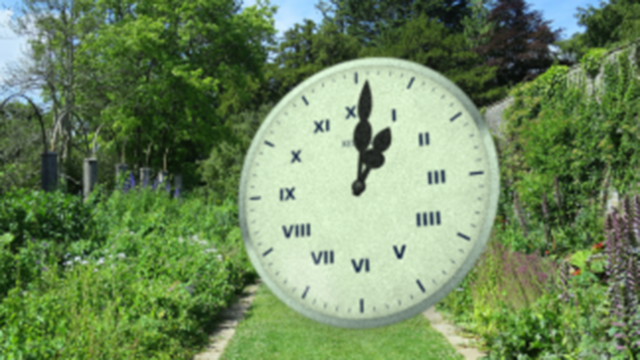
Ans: 1:01
